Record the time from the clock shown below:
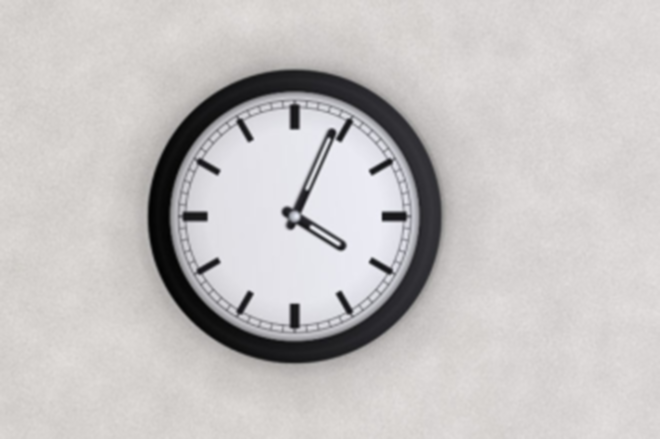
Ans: 4:04
